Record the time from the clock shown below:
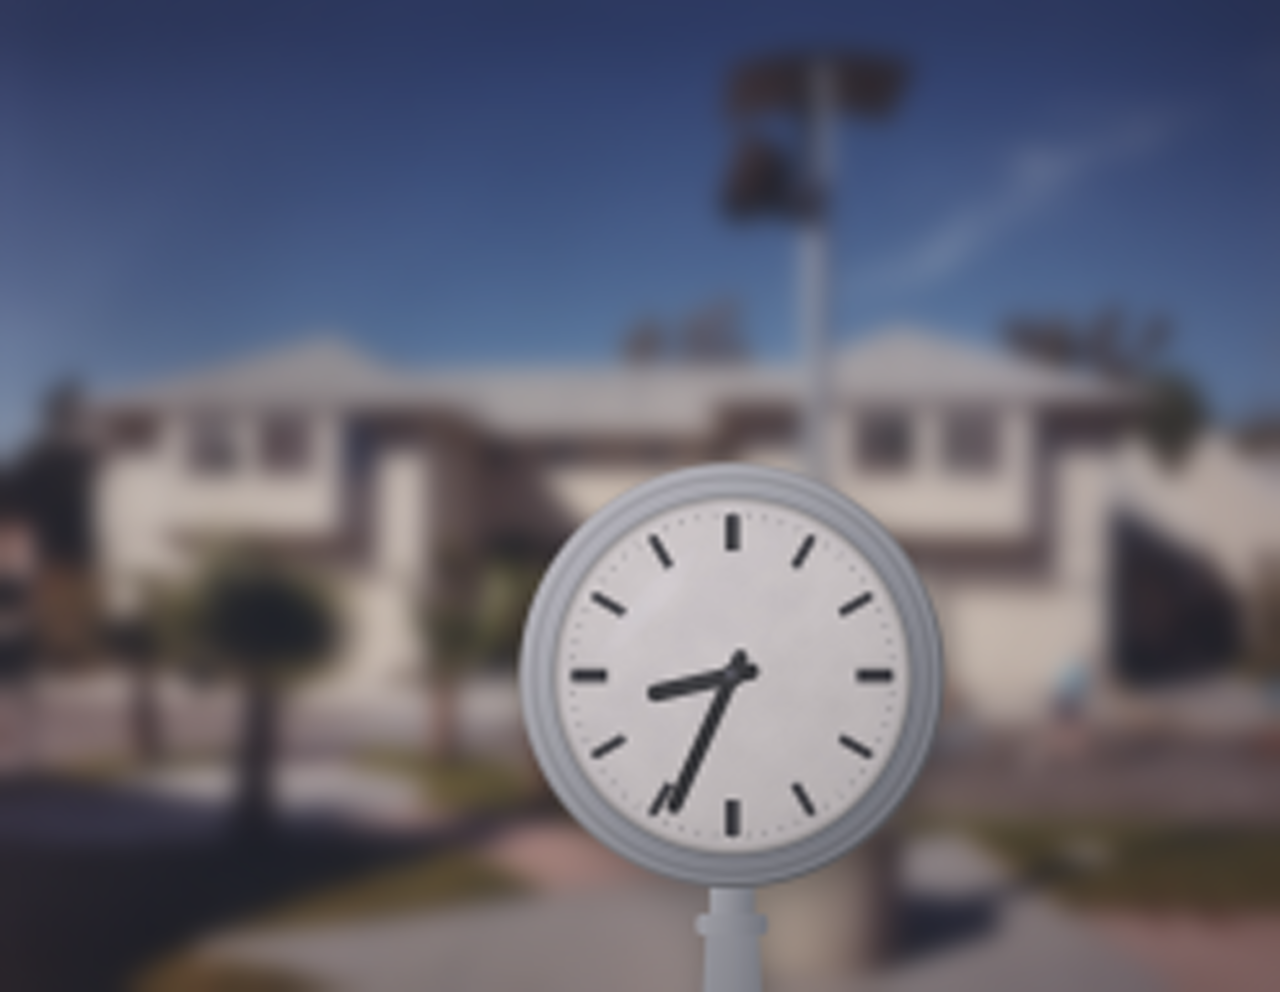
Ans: 8:34
